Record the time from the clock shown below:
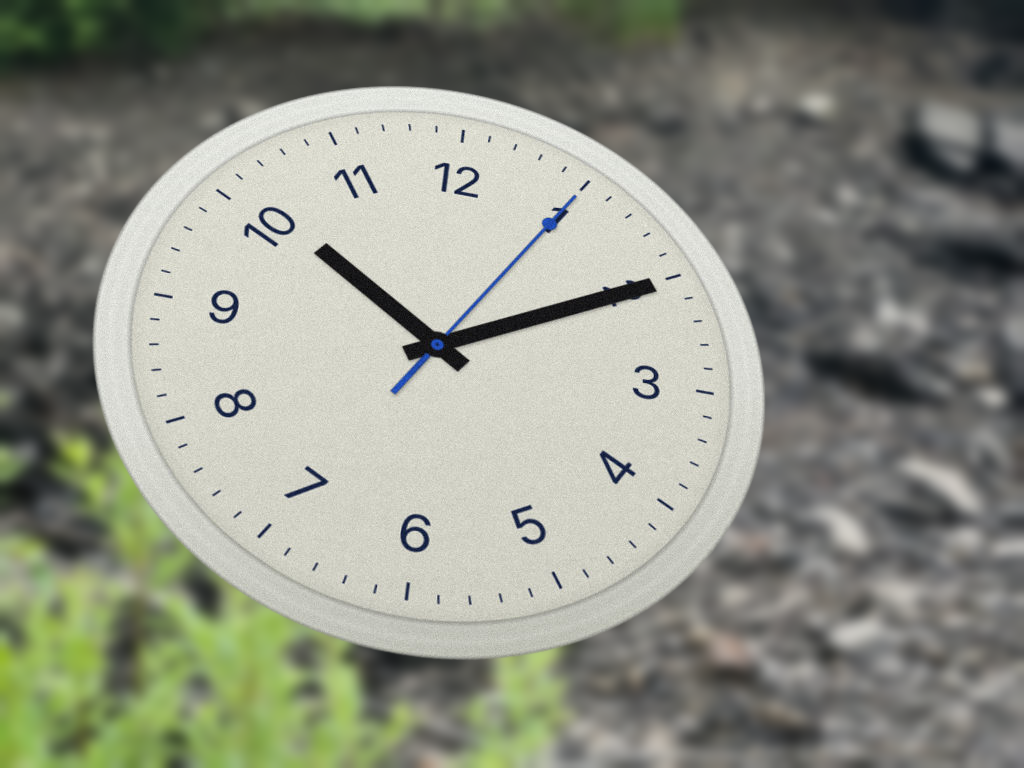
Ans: 10:10:05
